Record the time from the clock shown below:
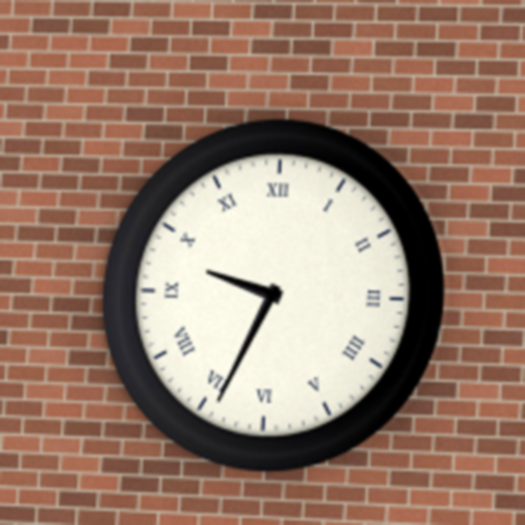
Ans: 9:34
